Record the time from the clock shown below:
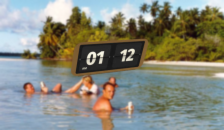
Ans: 1:12
